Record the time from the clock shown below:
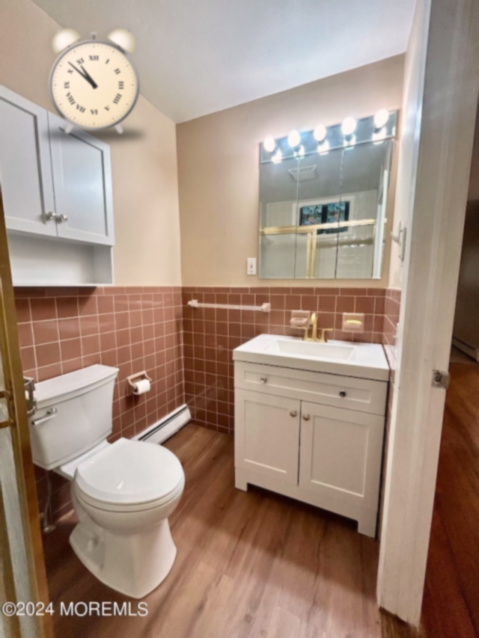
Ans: 10:52
